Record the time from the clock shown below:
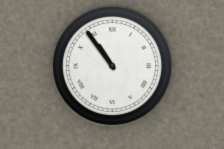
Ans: 10:54
